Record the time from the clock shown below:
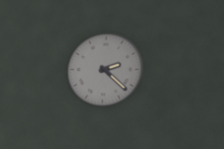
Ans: 2:22
